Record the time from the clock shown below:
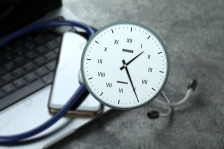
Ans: 1:25
